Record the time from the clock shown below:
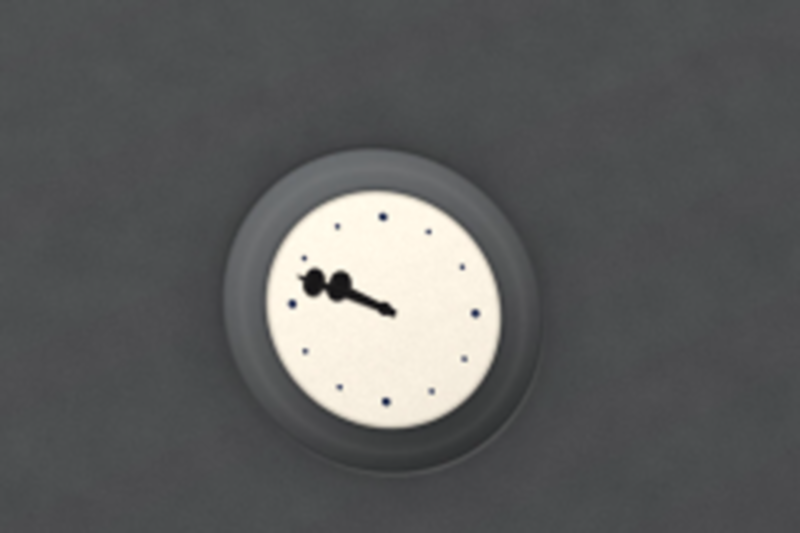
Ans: 9:48
